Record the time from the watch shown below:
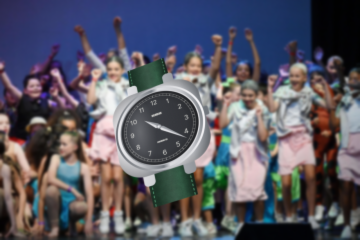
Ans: 10:22
